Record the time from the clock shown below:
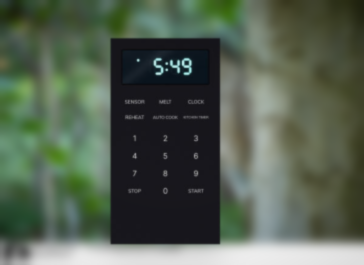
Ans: 5:49
